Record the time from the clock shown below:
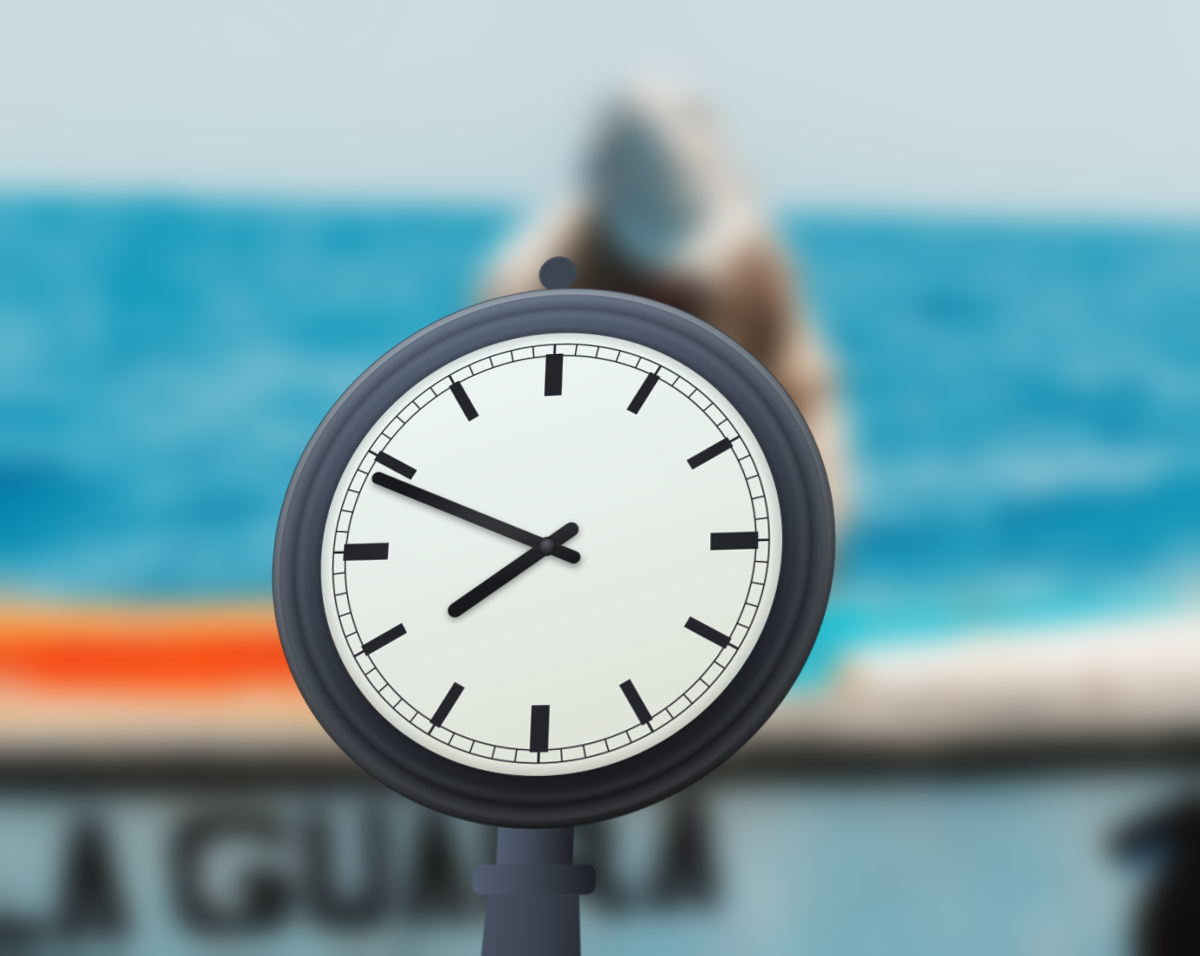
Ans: 7:49
